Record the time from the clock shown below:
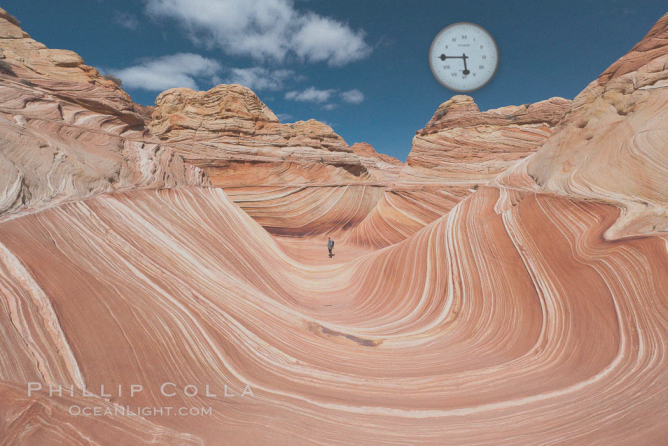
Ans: 5:45
